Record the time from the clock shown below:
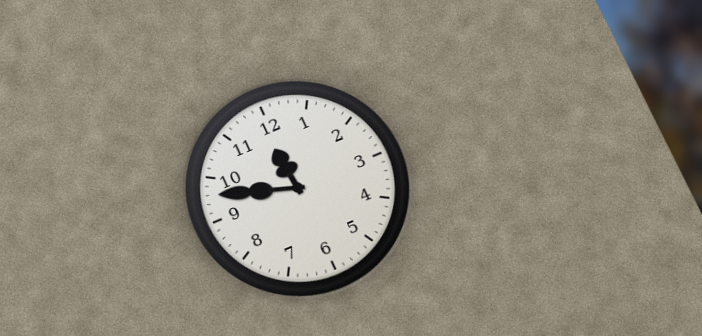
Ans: 11:48
